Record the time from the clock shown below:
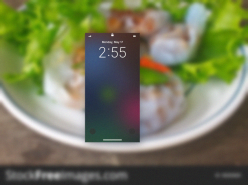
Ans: 2:55
